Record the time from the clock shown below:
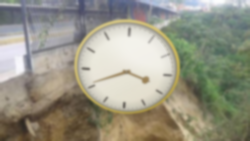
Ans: 3:41
